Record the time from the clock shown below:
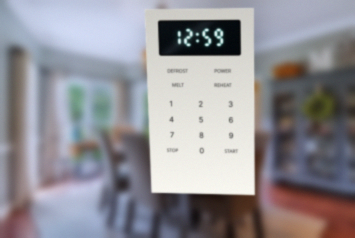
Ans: 12:59
